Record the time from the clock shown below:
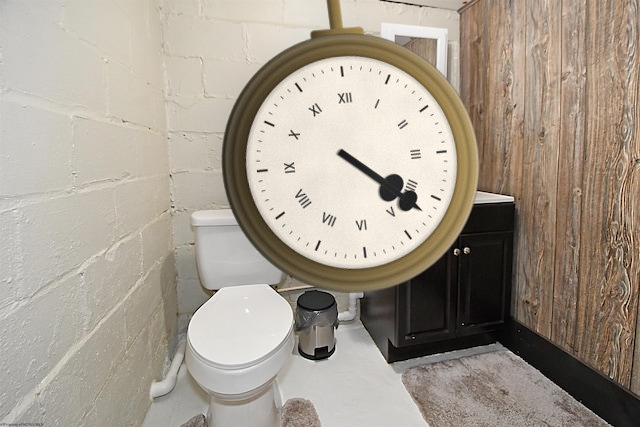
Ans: 4:22
